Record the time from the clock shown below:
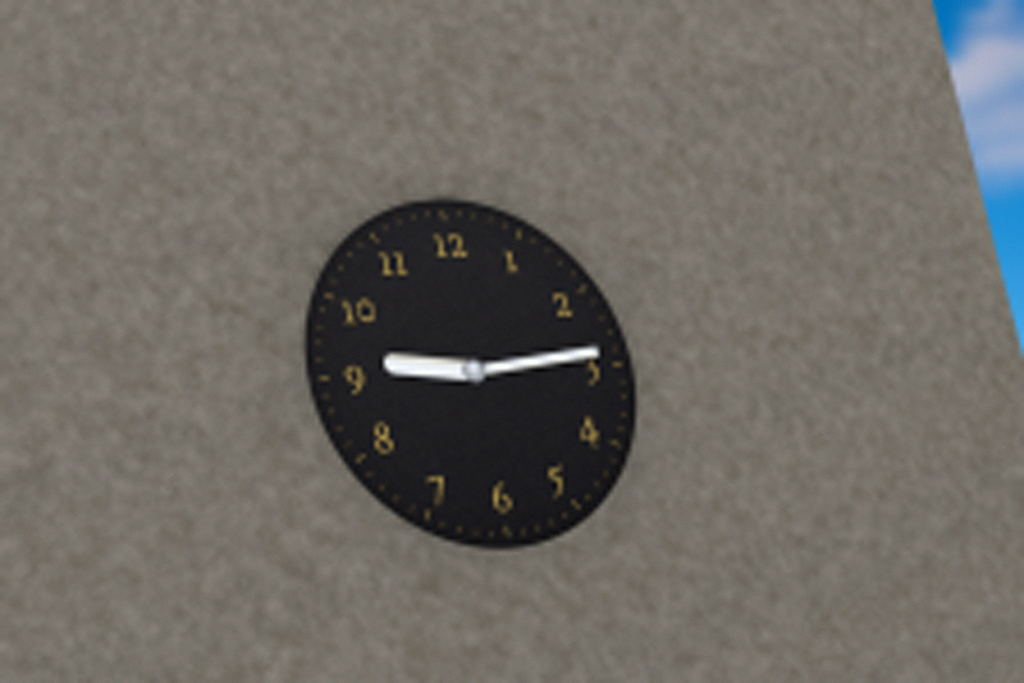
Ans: 9:14
